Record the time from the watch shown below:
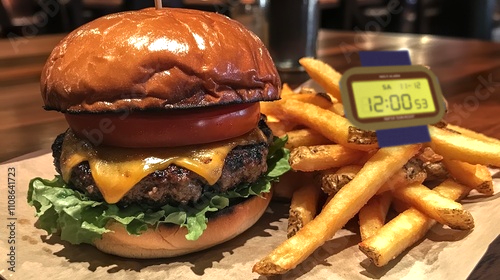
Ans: 12:00
